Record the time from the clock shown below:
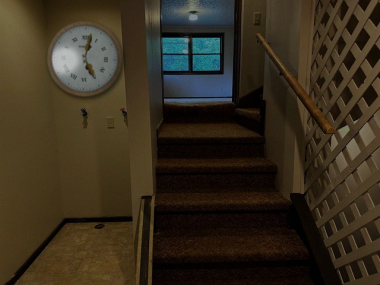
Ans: 5:02
